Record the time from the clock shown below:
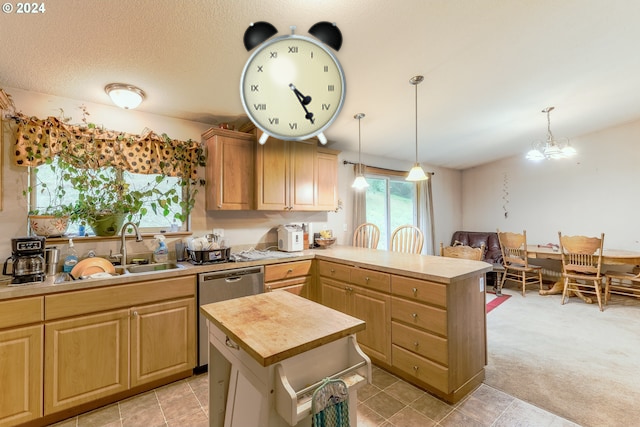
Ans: 4:25
